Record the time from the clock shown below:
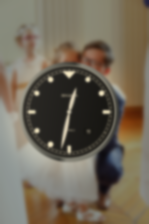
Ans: 12:32
